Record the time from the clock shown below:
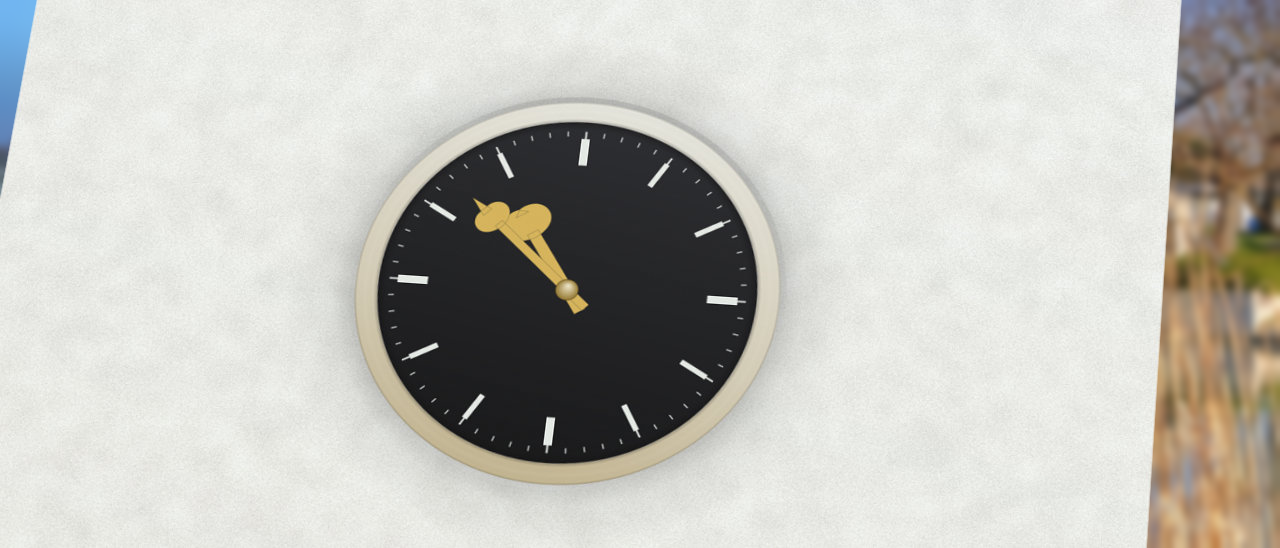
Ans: 10:52
